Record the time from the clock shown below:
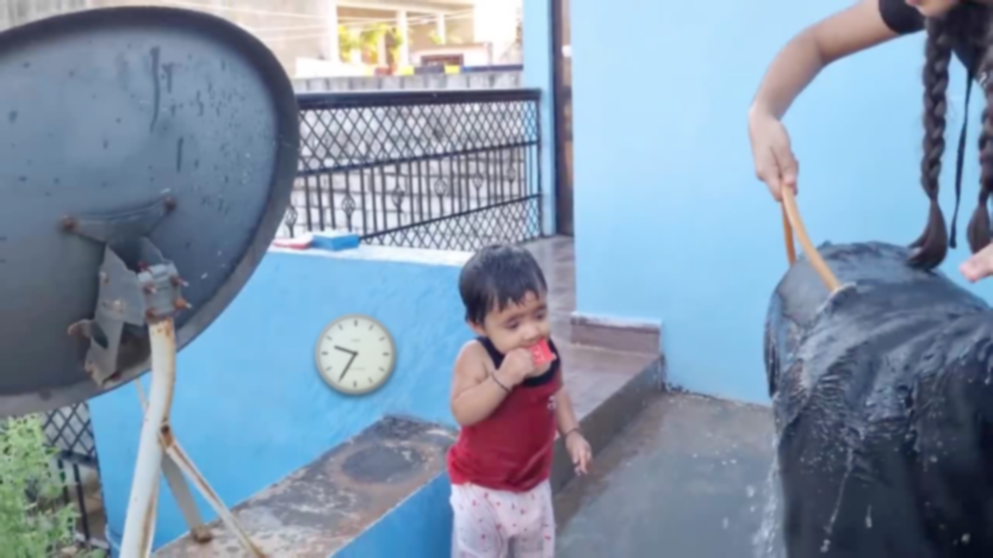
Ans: 9:35
